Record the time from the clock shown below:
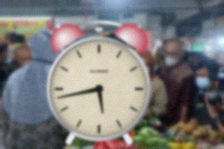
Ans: 5:43
